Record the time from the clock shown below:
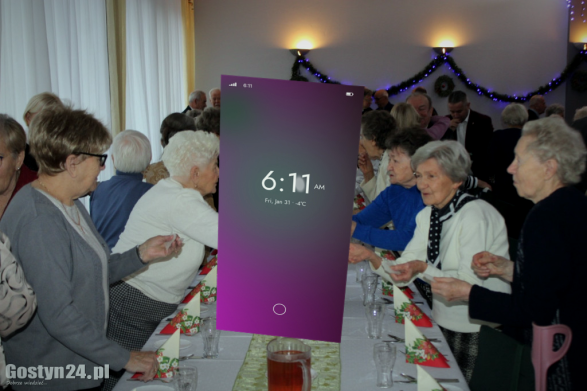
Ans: 6:11
